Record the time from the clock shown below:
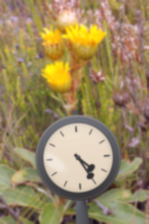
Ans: 4:25
